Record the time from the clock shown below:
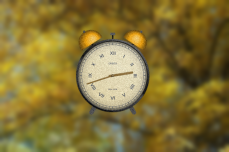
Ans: 2:42
